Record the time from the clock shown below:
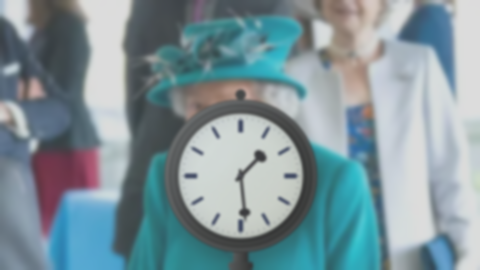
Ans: 1:29
